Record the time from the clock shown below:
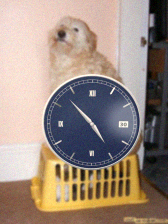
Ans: 4:53
